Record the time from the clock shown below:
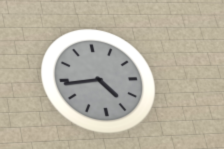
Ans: 4:44
